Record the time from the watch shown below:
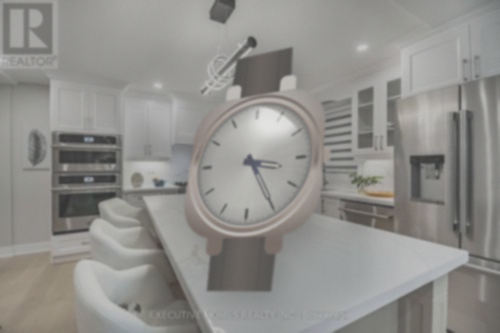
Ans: 3:25
